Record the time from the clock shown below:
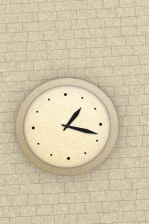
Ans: 1:18
